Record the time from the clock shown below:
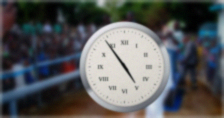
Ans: 4:54
